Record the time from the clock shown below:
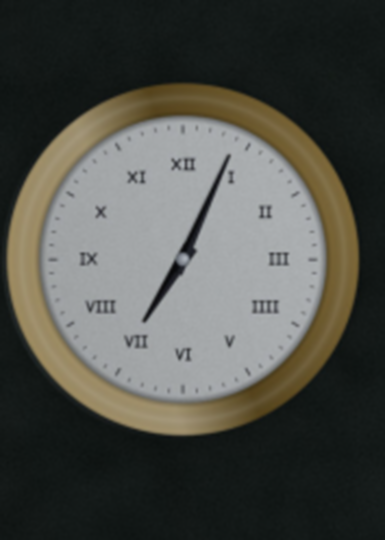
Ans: 7:04
